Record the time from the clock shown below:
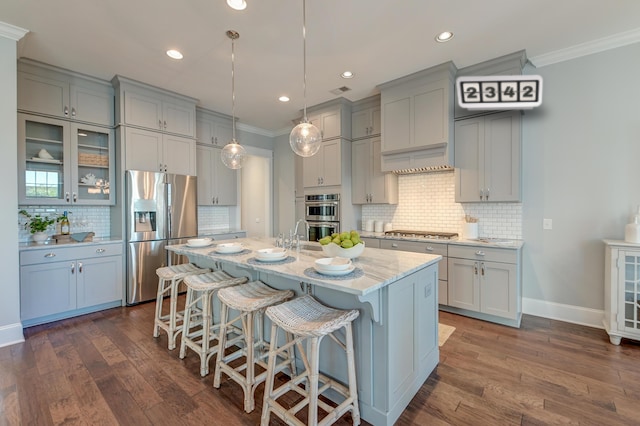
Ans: 23:42
